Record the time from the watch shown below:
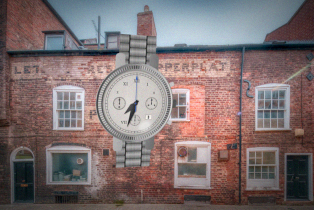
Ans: 7:33
